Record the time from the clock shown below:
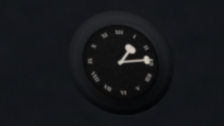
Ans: 1:14
